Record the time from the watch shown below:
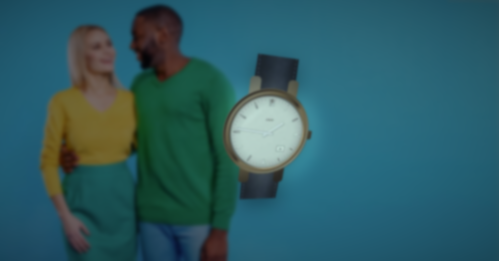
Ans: 1:46
